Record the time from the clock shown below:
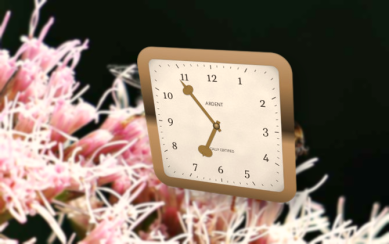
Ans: 6:54
